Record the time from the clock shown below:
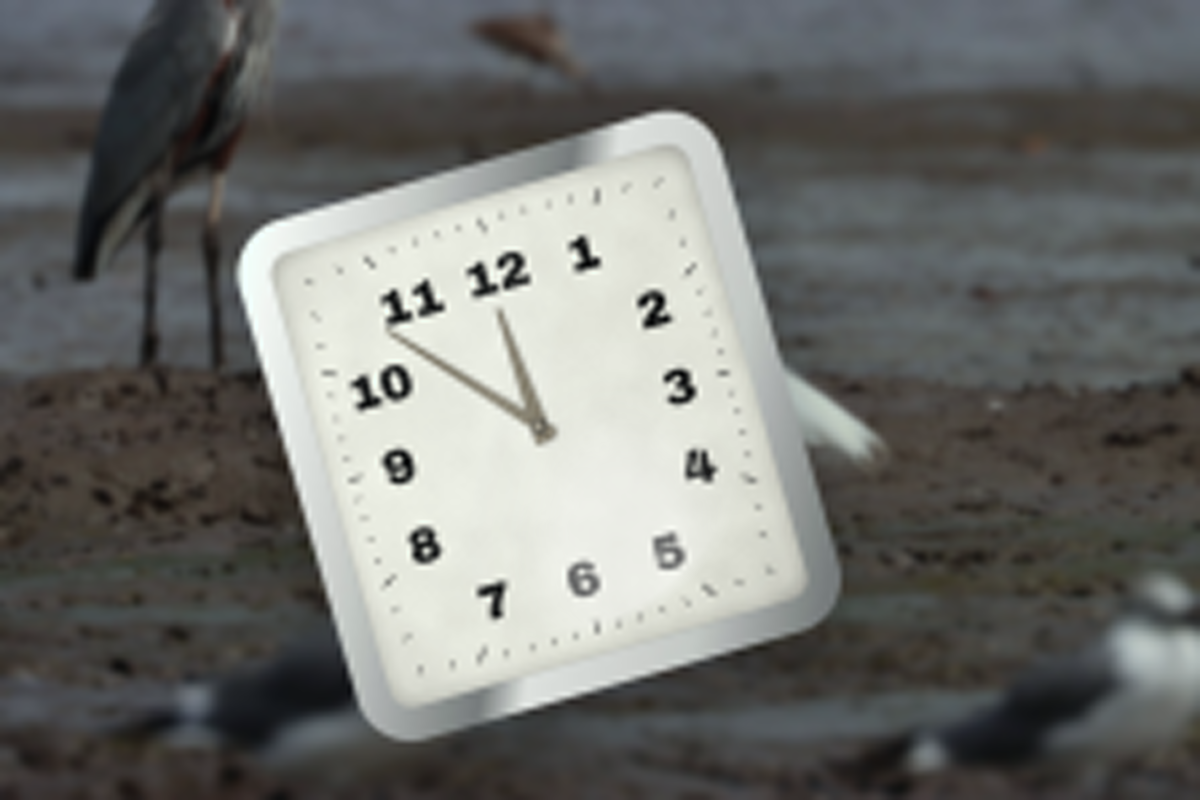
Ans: 11:53
